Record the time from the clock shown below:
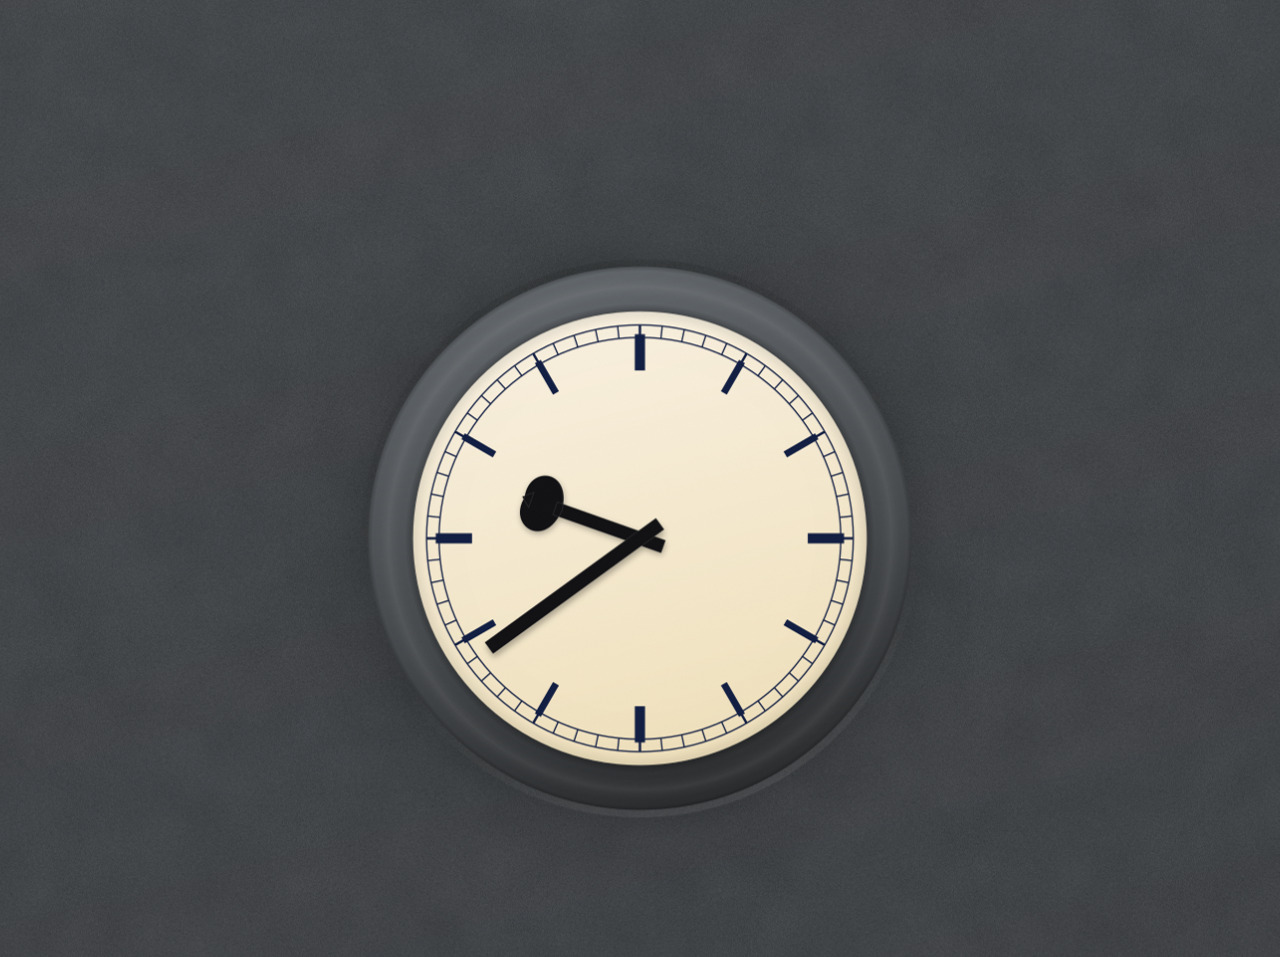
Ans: 9:39
